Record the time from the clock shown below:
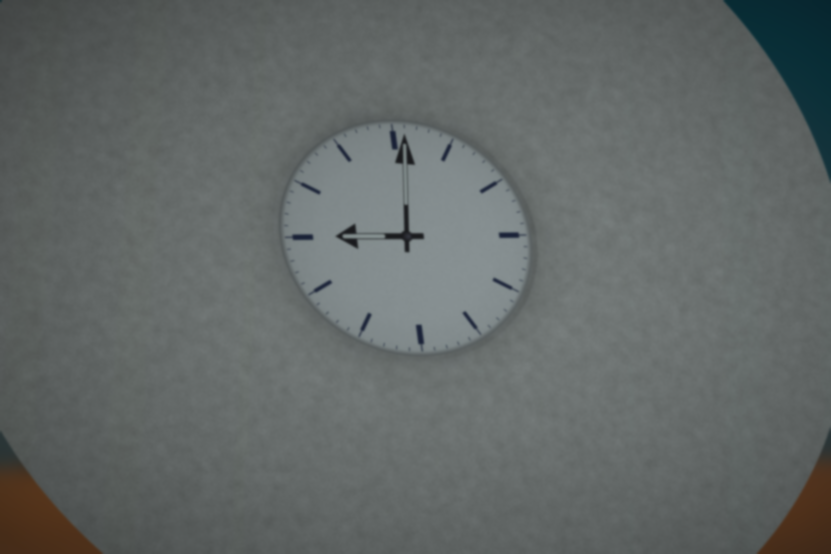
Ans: 9:01
